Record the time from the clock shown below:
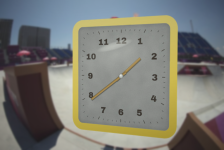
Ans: 1:39
